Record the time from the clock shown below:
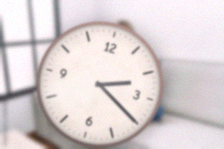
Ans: 2:20
